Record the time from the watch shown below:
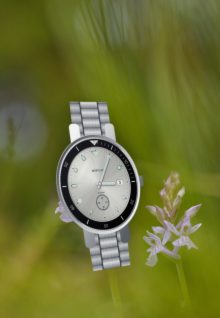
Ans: 3:05
